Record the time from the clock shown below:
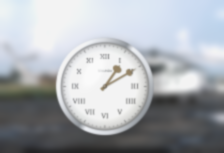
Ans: 1:10
